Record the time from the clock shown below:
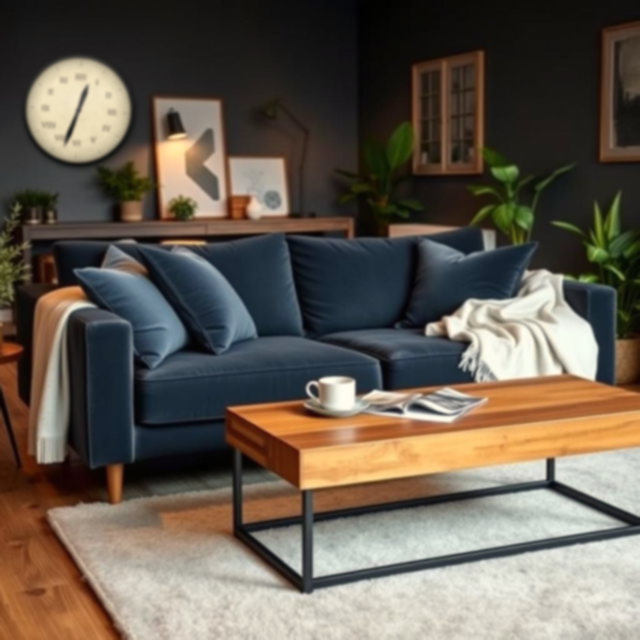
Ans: 12:33
